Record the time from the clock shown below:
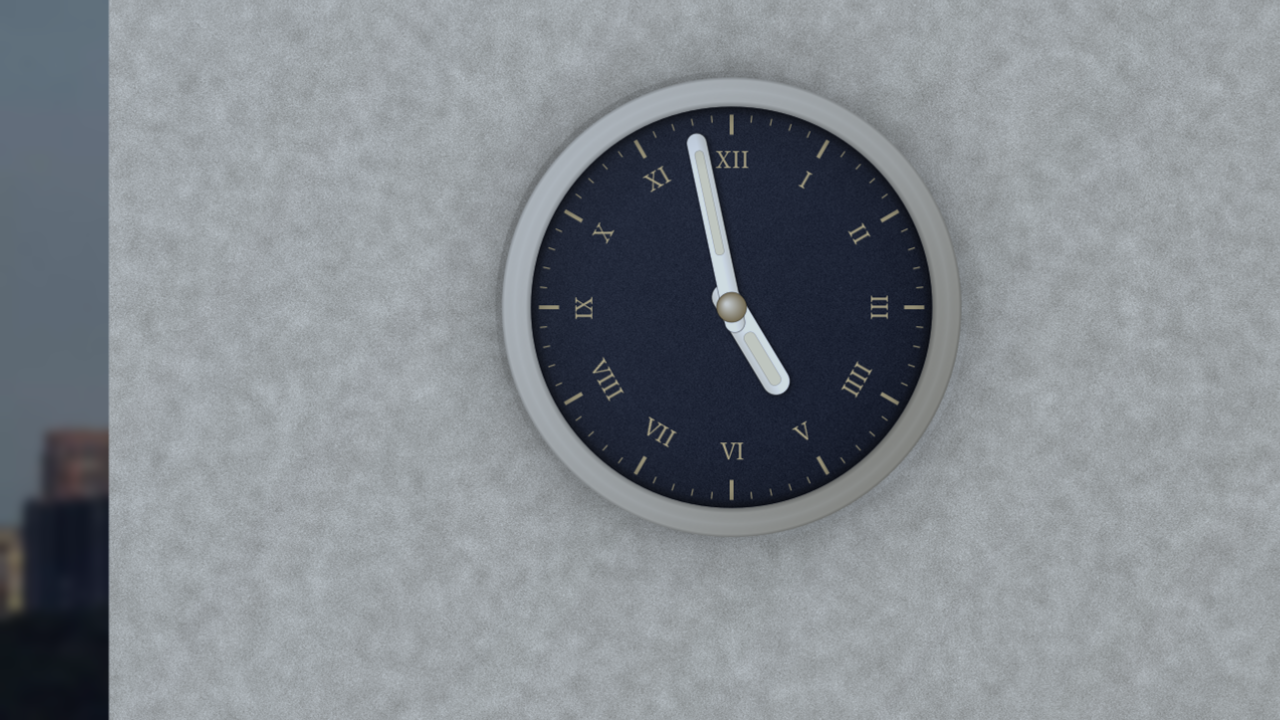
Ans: 4:58
